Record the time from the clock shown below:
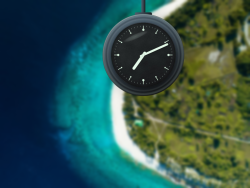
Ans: 7:11
